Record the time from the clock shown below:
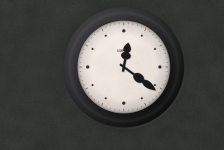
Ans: 12:21
